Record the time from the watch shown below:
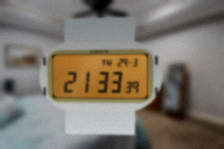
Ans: 21:33
